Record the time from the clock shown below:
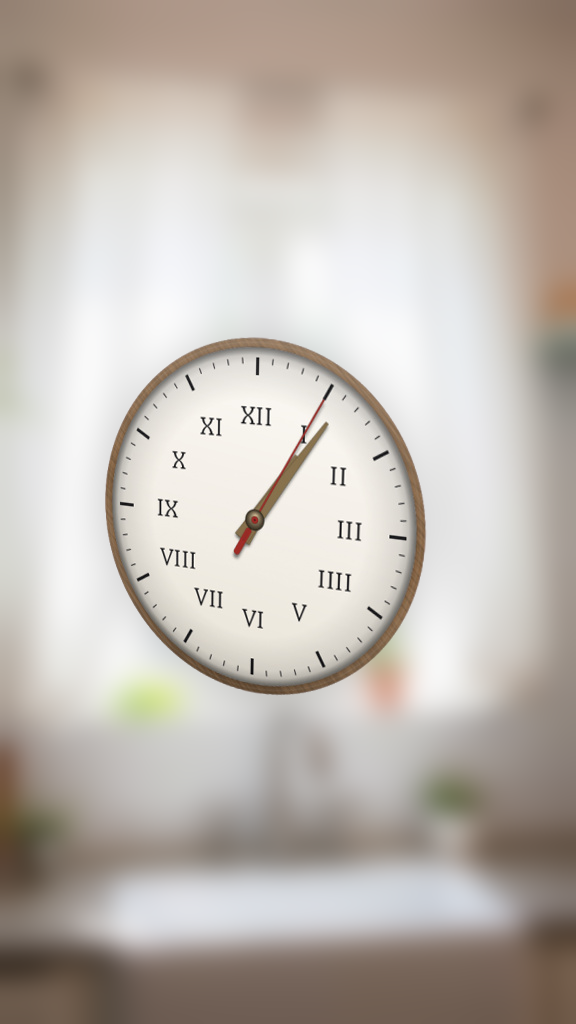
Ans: 1:06:05
